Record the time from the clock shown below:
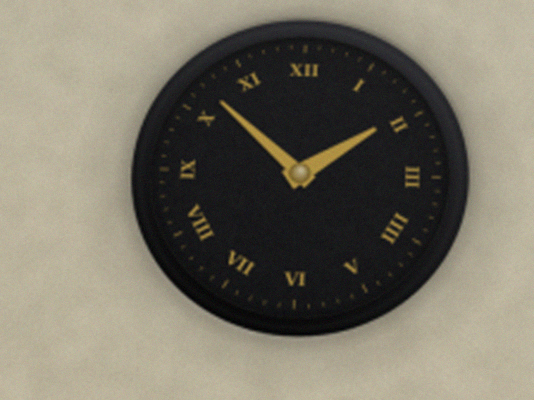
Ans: 1:52
